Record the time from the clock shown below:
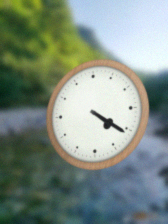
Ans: 4:21
